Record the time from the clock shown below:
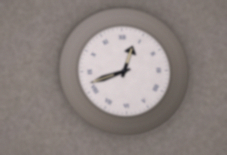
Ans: 12:42
